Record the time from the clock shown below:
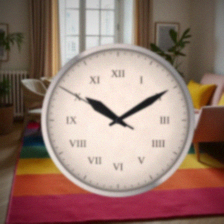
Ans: 10:09:50
